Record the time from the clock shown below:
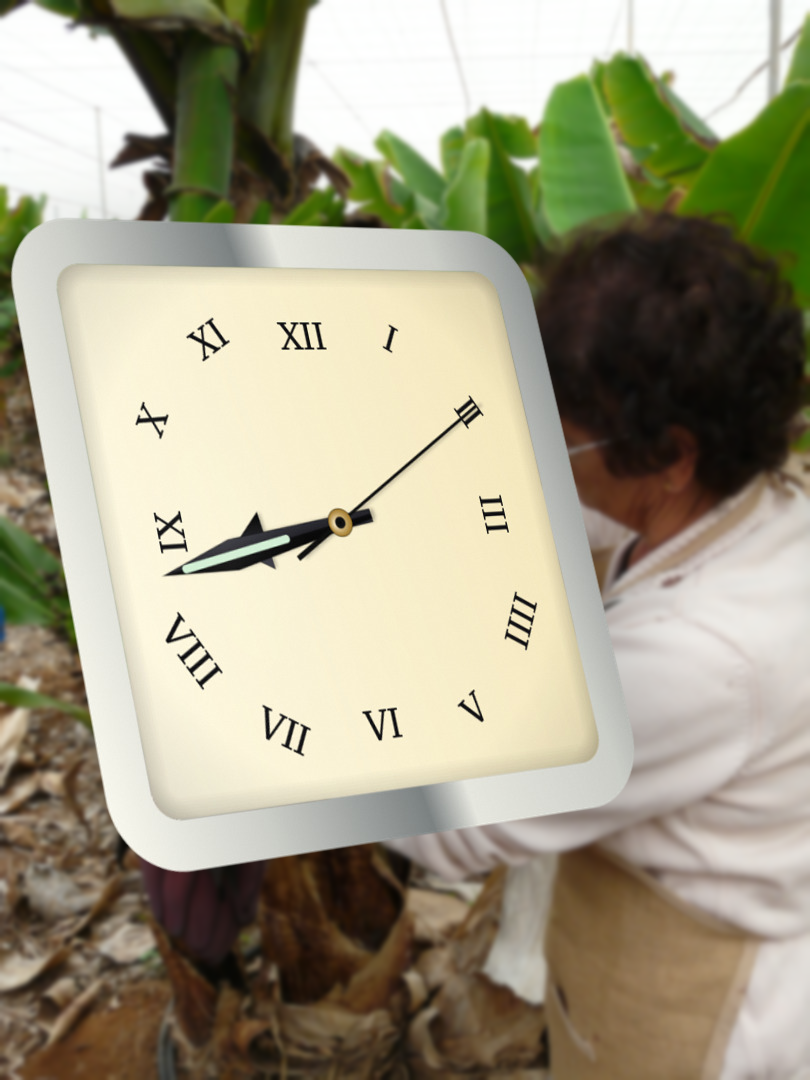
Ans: 8:43:10
